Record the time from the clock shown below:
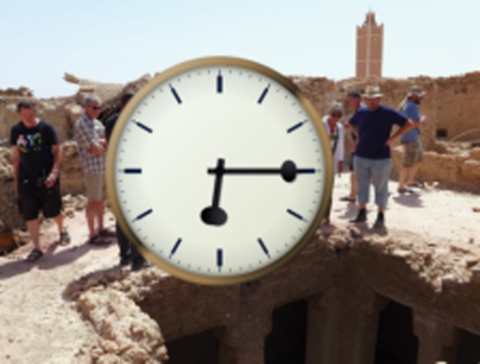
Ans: 6:15
